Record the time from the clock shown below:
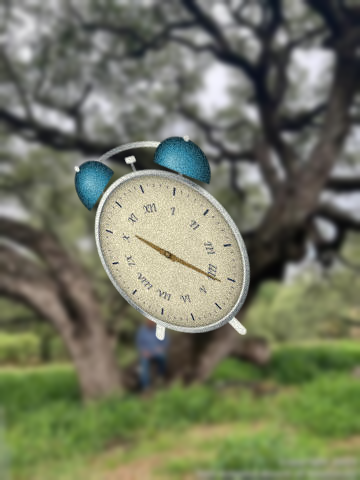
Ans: 10:21
